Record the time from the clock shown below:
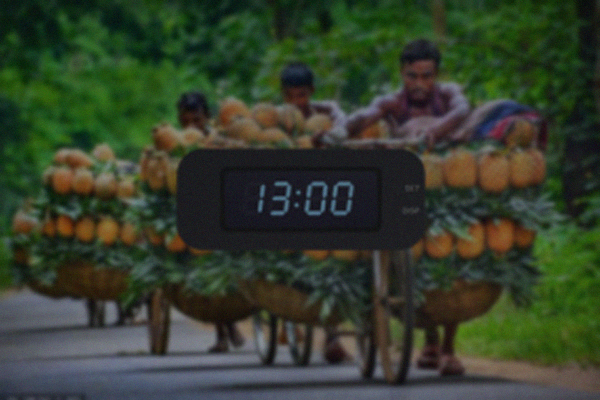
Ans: 13:00
